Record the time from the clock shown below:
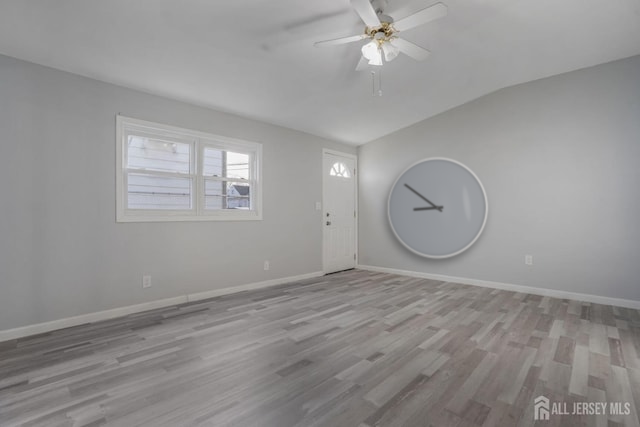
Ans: 8:51
